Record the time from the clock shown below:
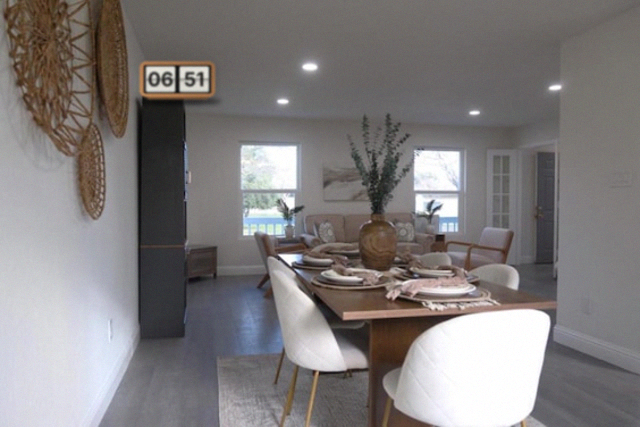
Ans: 6:51
